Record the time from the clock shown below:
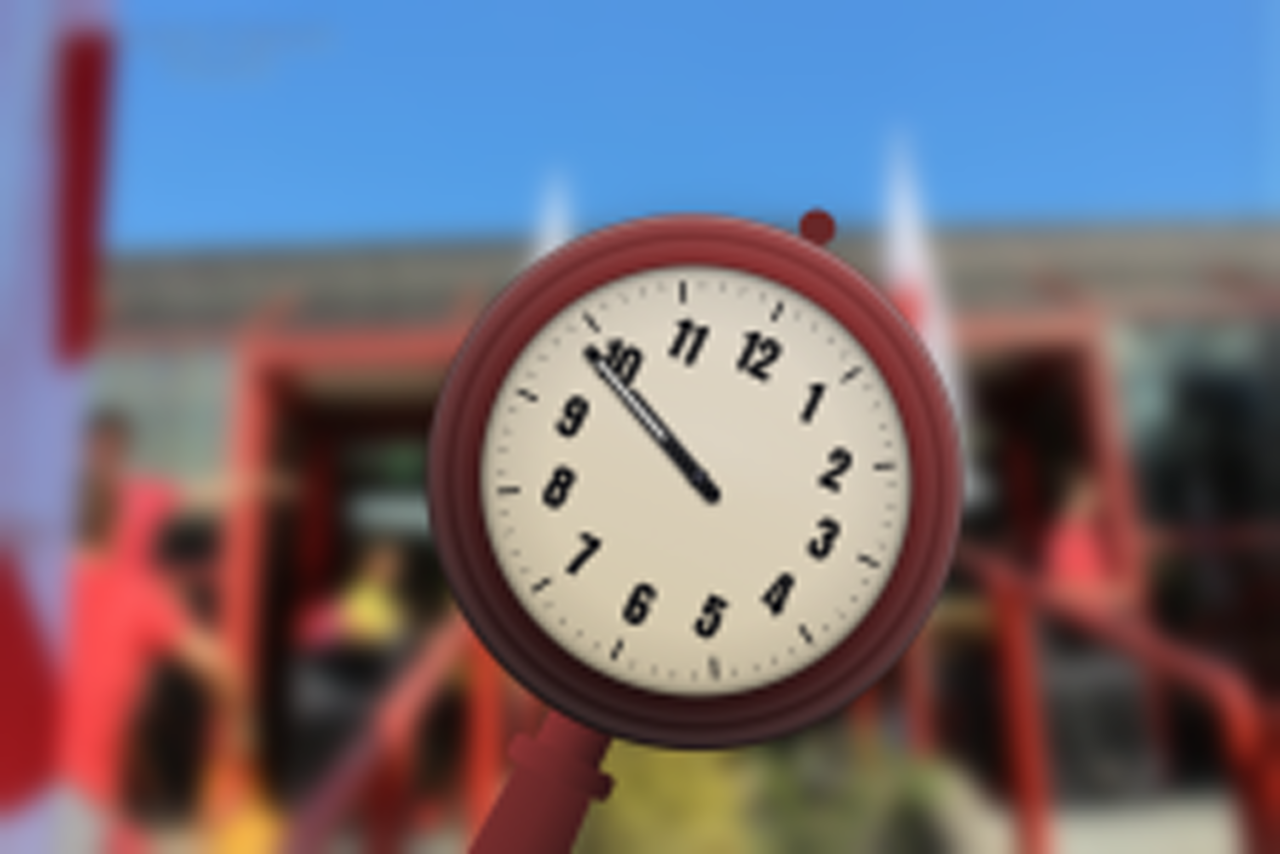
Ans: 9:49
